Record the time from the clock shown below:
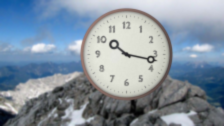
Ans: 10:17
